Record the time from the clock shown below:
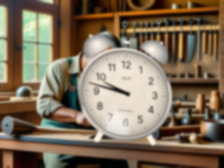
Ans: 9:47
